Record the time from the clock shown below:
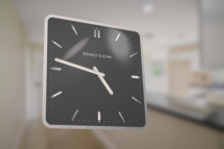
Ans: 4:47
